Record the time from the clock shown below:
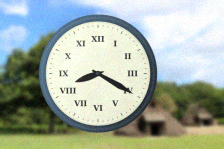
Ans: 8:20
